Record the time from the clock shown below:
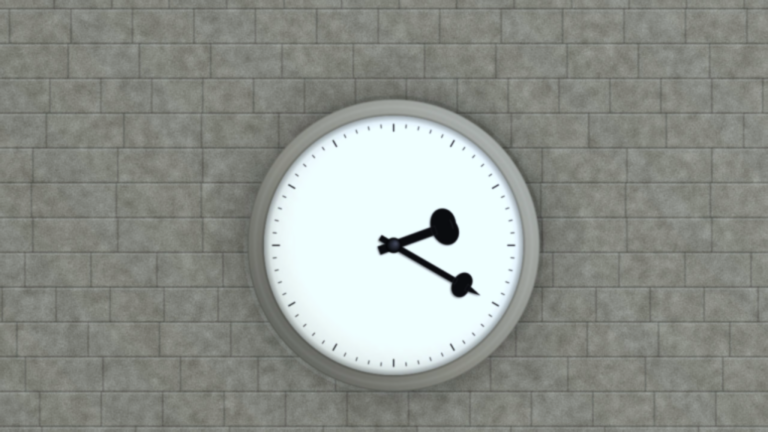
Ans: 2:20
